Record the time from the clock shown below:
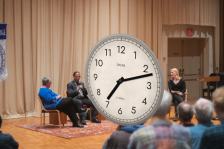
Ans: 7:12
